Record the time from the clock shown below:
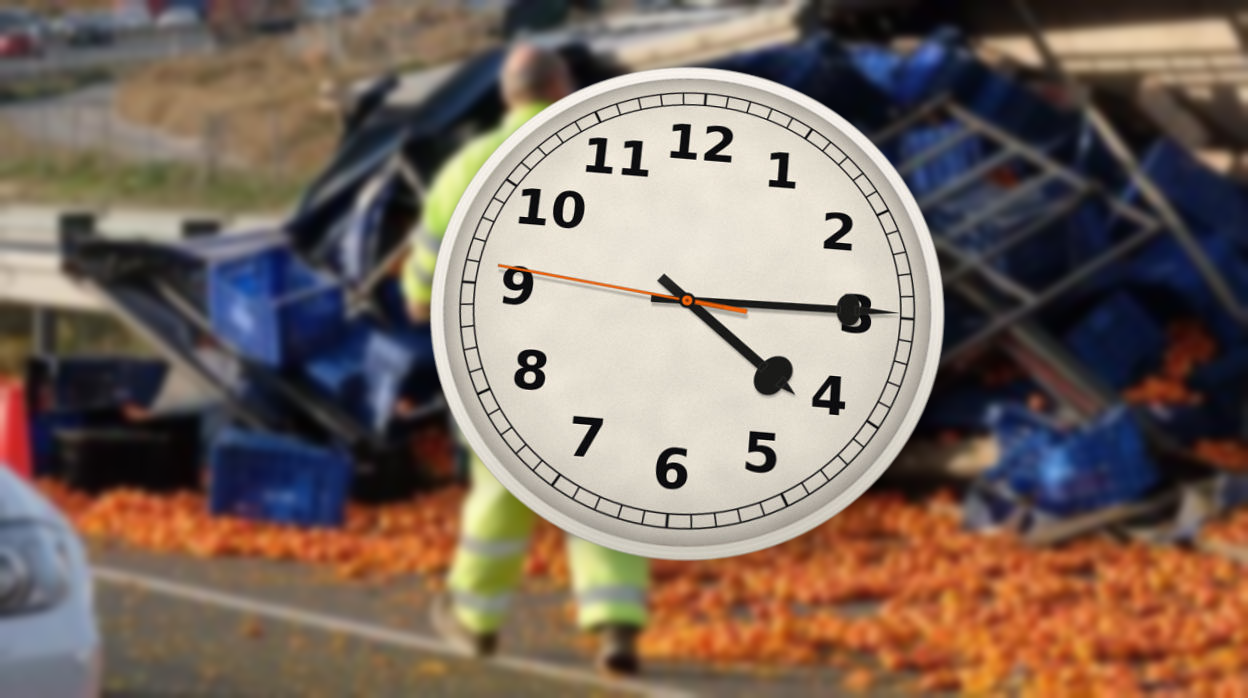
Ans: 4:14:46
